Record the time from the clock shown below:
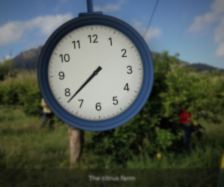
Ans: 7:38
